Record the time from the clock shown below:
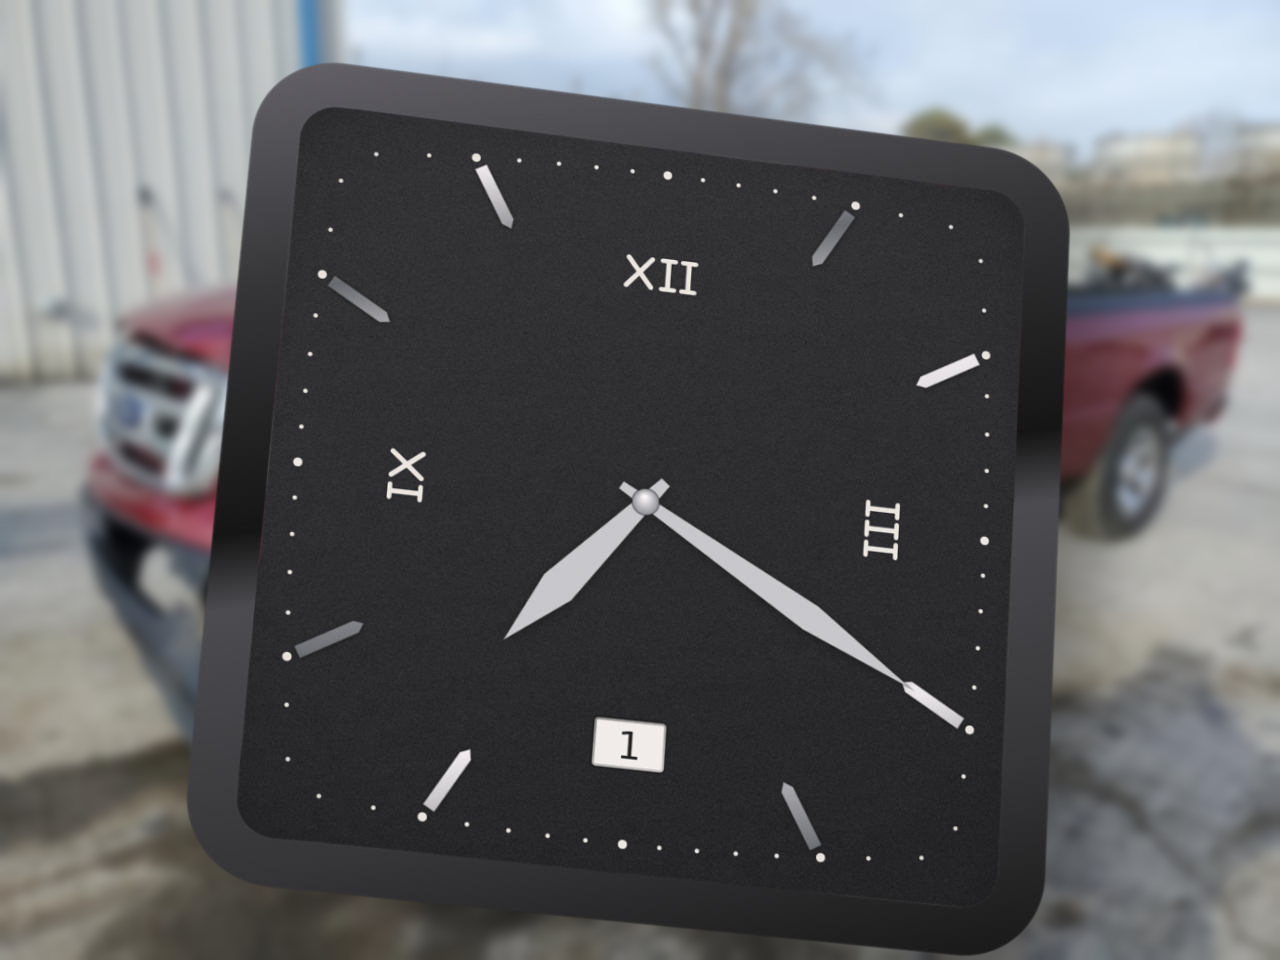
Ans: 7:20
